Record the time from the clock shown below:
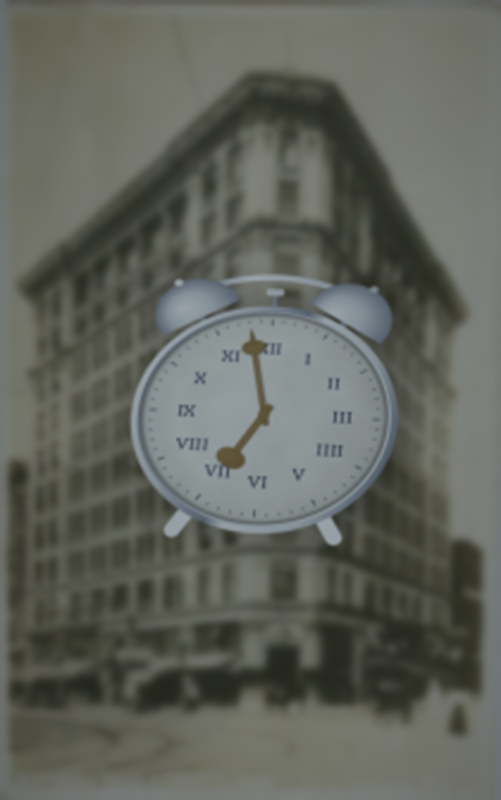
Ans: 6:58
